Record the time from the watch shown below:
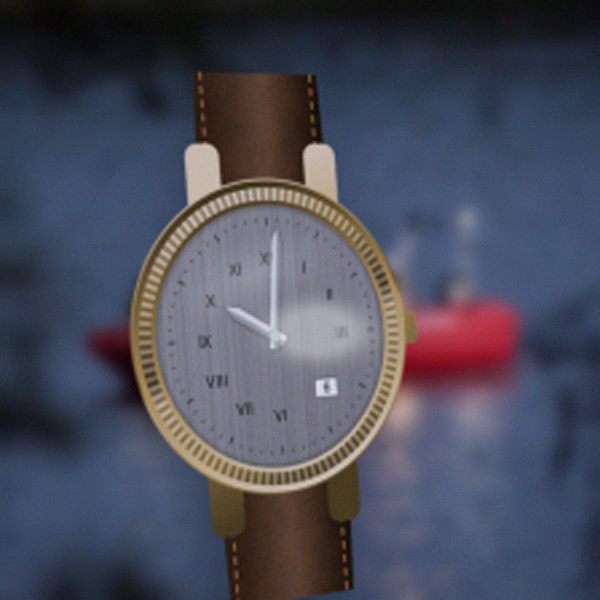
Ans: 10:01
